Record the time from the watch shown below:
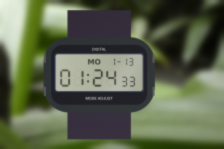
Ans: 1:24:33
